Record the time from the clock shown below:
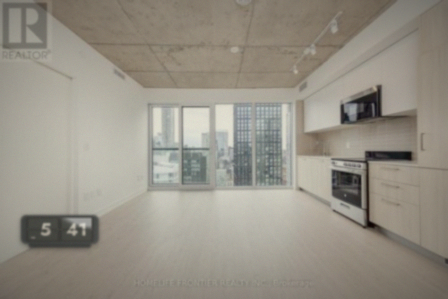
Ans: 5:41
